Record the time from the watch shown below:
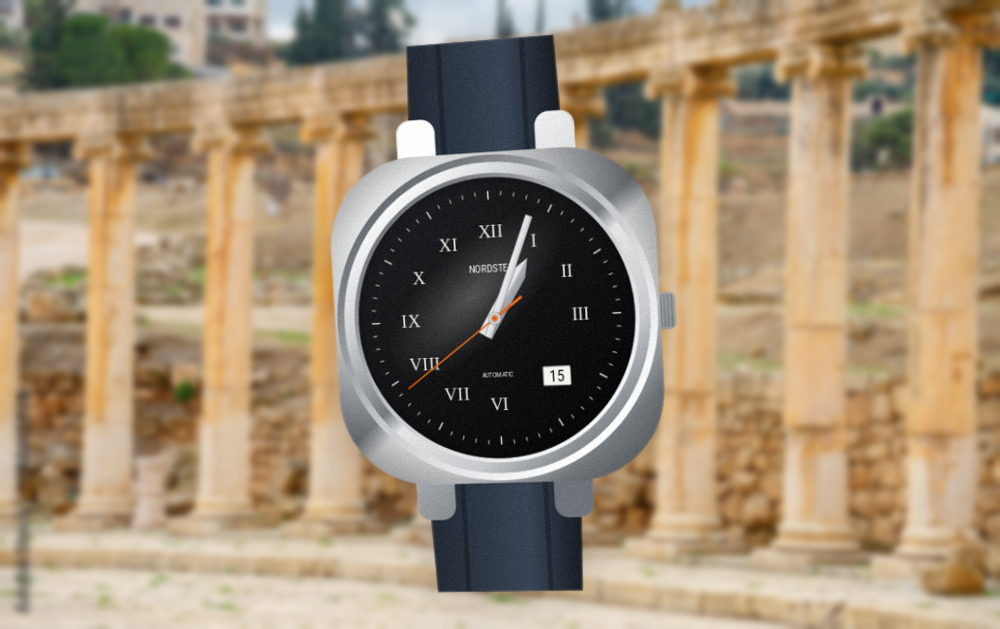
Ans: 1:03:39
